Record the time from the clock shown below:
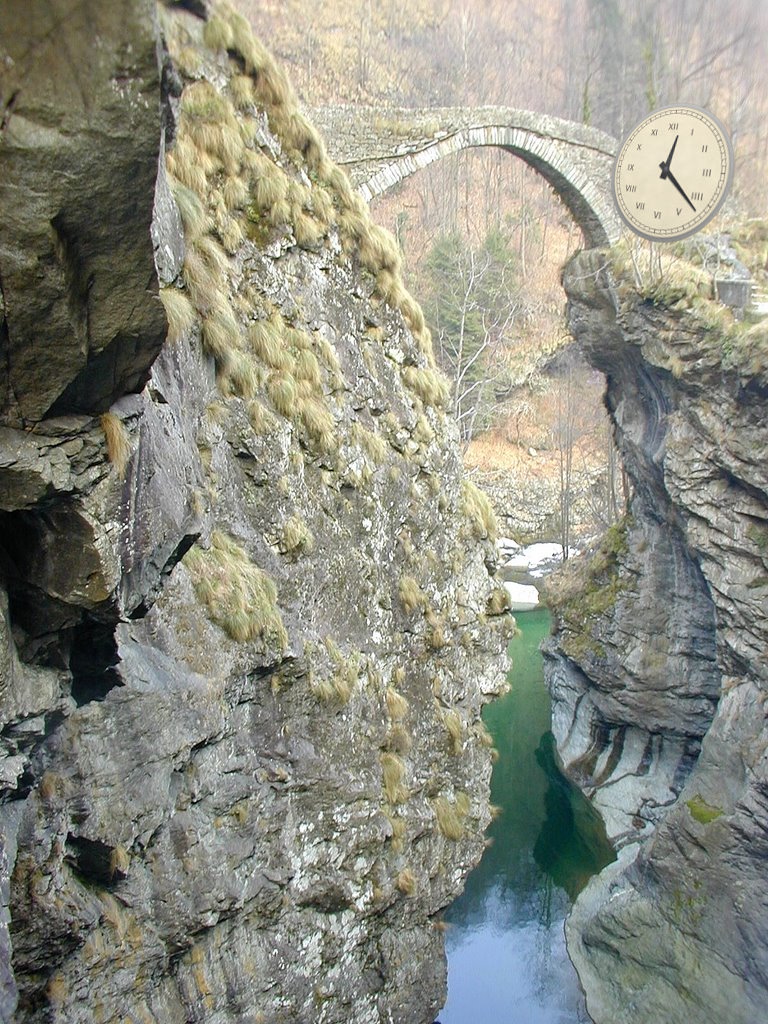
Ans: 12:22
